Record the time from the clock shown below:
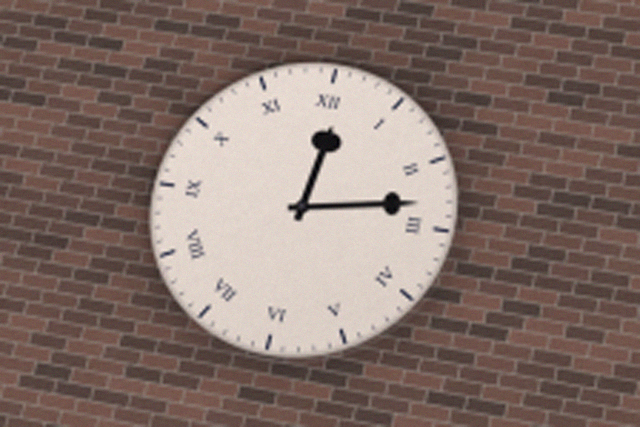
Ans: 12:13
